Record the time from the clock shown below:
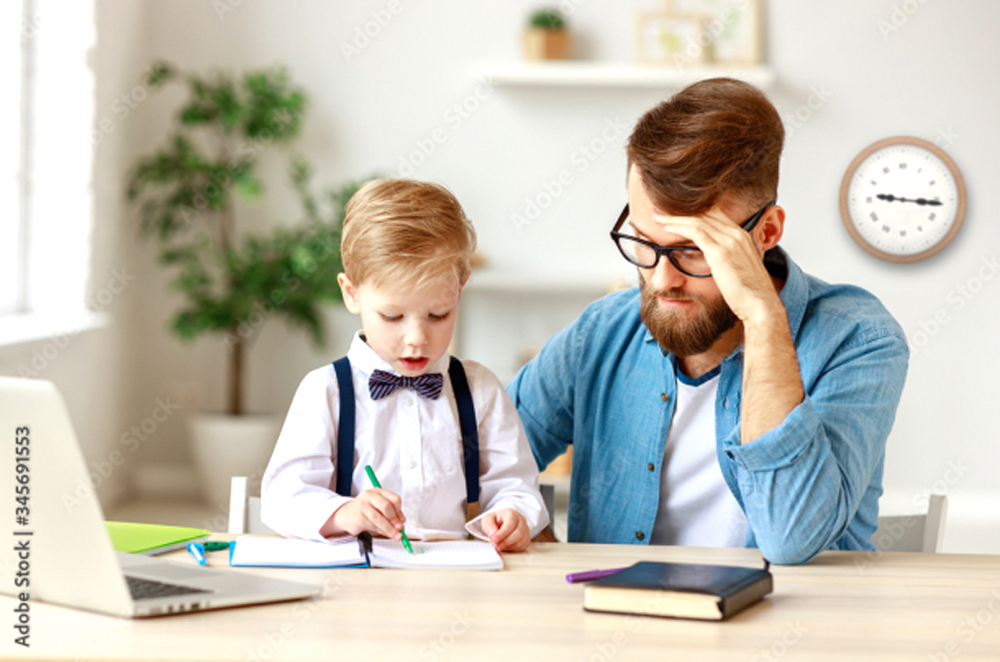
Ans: 9:16
